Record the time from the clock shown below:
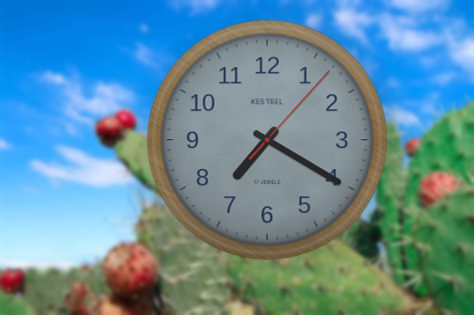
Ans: 7:20:07
